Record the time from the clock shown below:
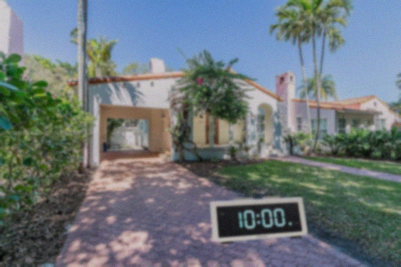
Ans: 10:00
